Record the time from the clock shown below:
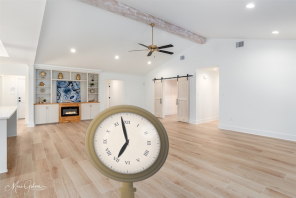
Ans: 6:58
